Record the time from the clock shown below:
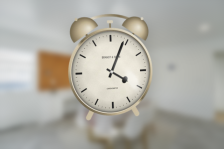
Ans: 4:04
